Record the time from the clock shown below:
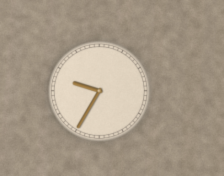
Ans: 9:35
